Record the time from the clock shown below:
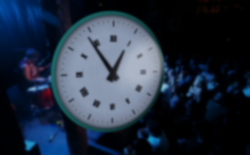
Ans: 12:54
